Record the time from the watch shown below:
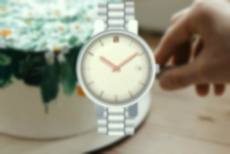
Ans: 10:09
